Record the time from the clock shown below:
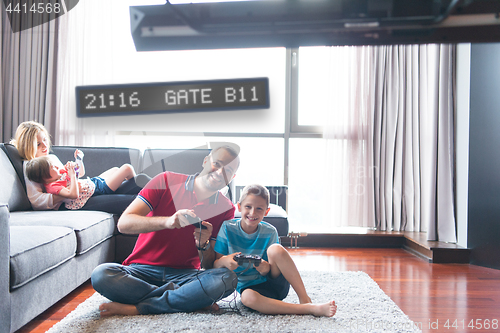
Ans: 21:16
